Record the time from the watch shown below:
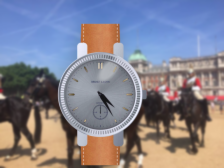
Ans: 4:25
